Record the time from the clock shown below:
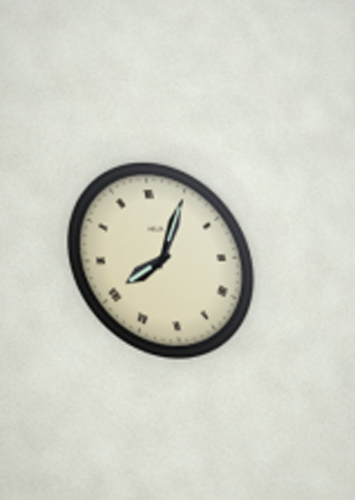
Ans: 8:05
